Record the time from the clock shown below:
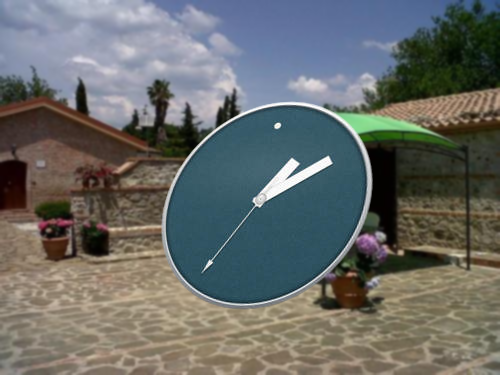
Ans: 1:09:35
